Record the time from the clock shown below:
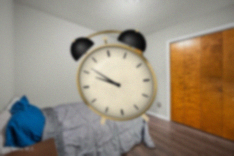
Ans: 9:52
